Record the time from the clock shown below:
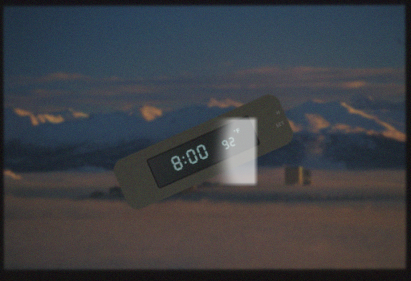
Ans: 8:00
